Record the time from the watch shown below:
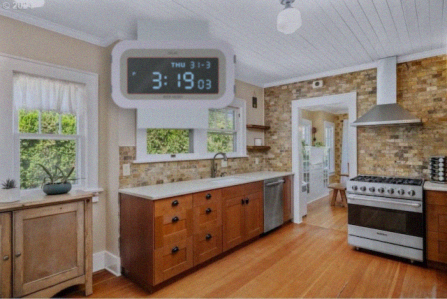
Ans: 3:19
